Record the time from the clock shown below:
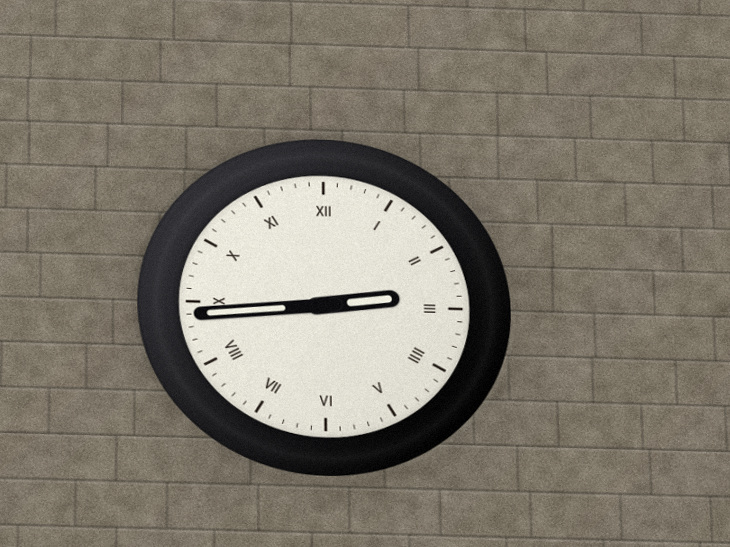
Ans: 2:44
